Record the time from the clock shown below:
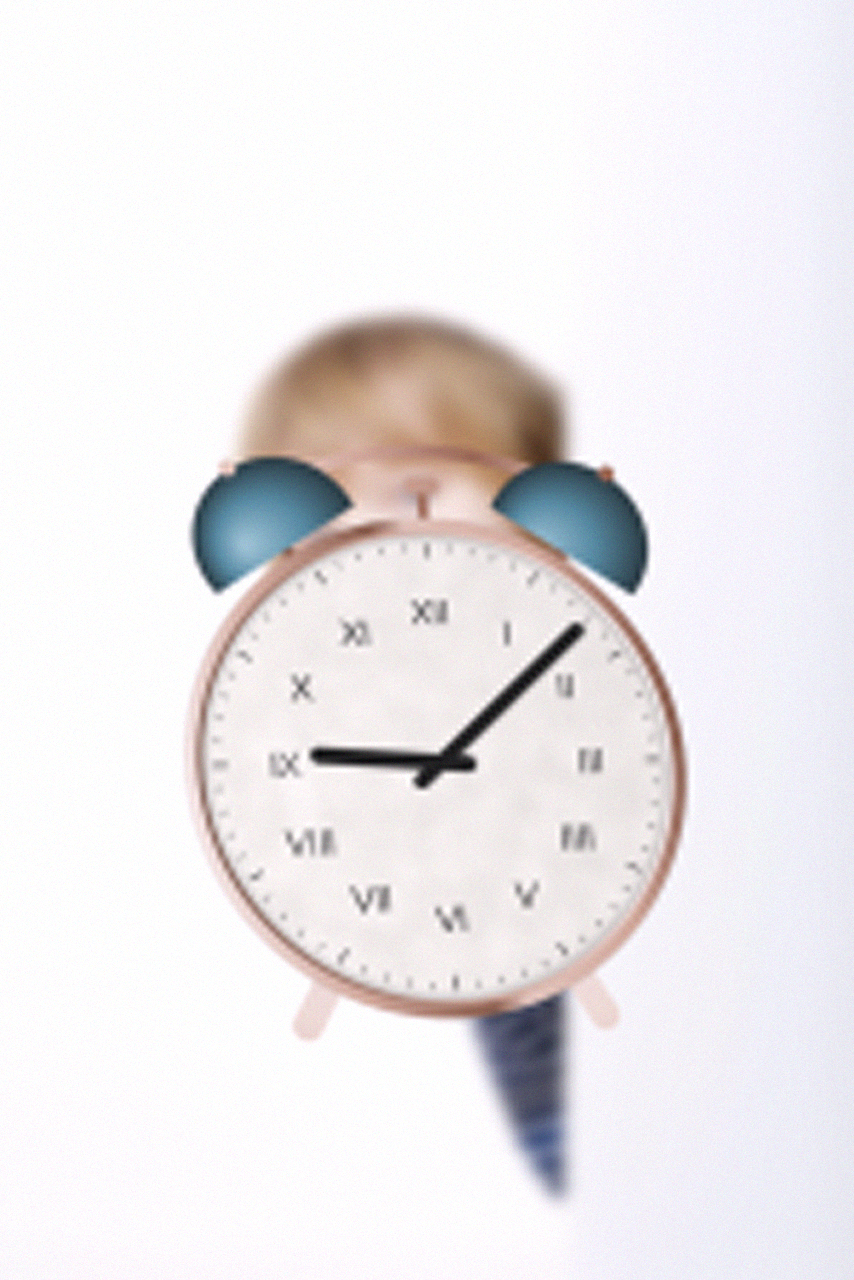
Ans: 9:08
